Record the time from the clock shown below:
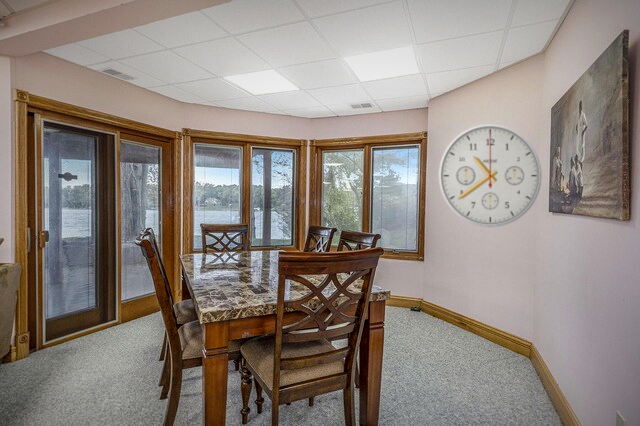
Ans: 10:39
